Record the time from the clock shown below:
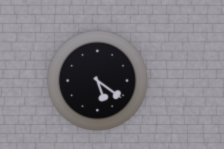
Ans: 5:21
